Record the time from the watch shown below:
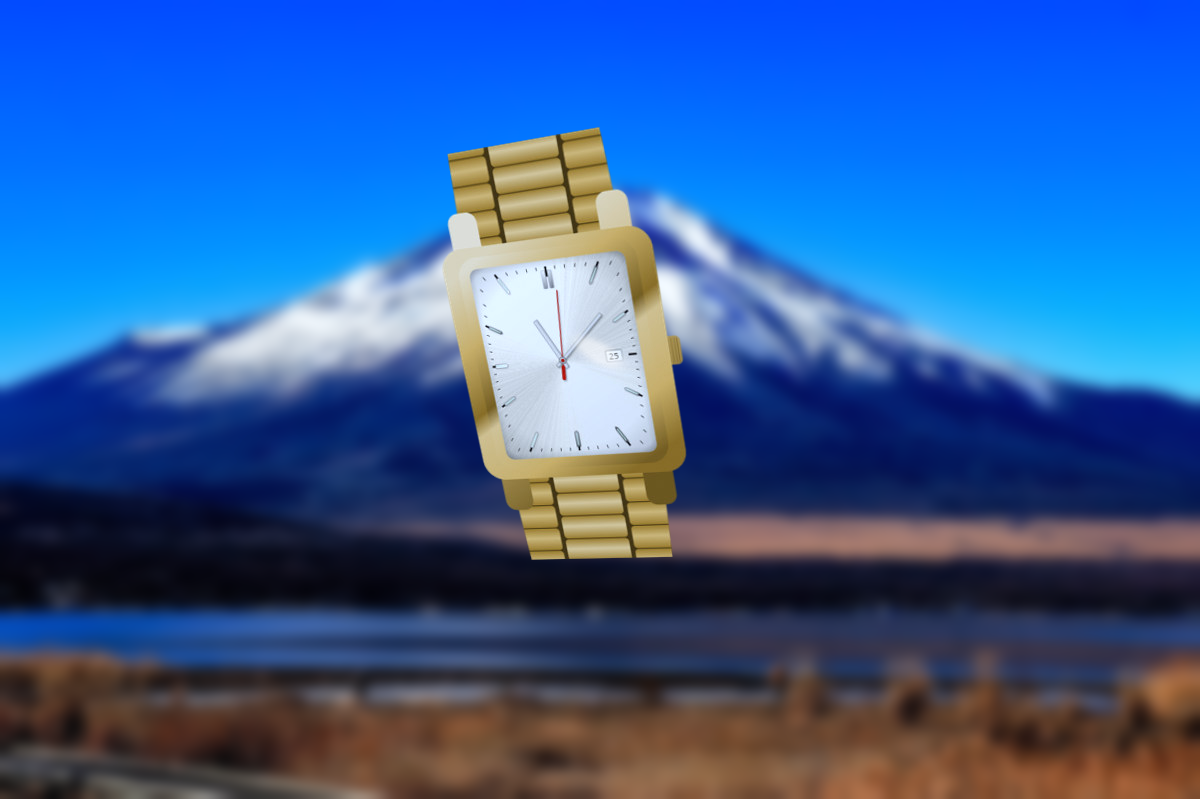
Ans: 11:08:01
